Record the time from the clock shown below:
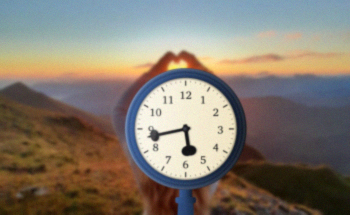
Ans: 5:43
